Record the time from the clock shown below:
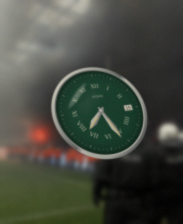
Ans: 7:26
